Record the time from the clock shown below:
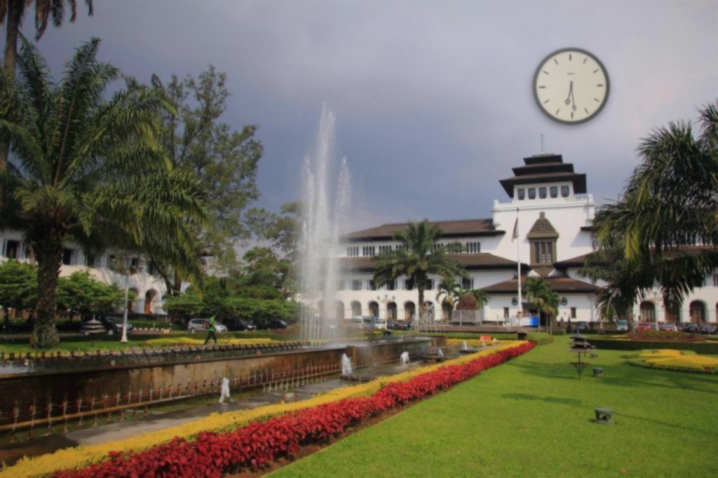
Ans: 6:29
